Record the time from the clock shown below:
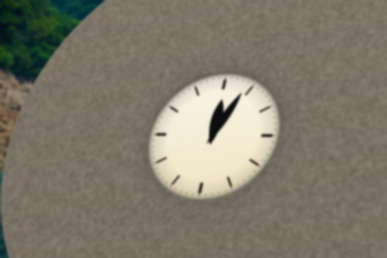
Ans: 12:04
